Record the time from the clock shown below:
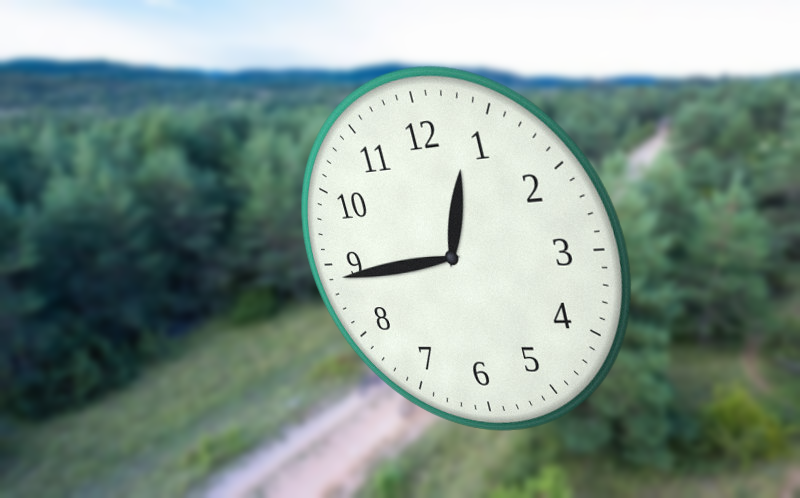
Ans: 12:44
